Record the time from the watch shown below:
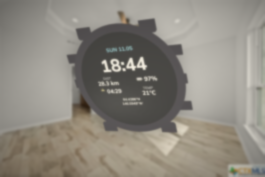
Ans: 18:44
